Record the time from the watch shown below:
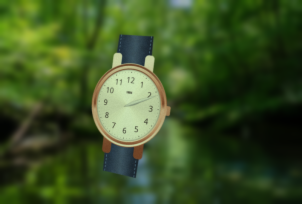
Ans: 2:11
